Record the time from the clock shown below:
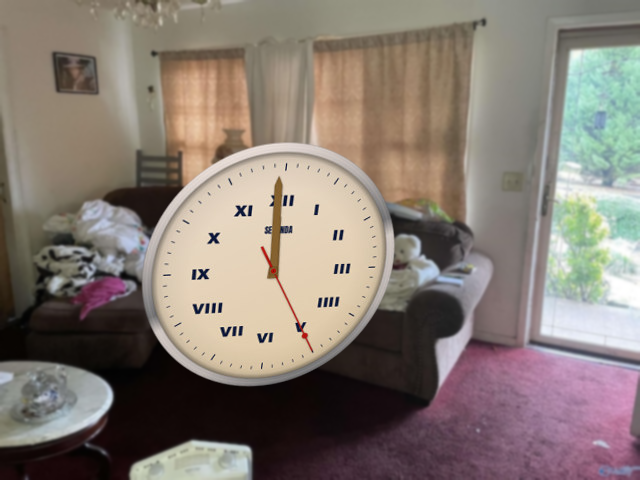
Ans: 11:59:25
